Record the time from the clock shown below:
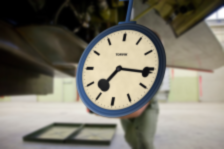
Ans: 7:16
